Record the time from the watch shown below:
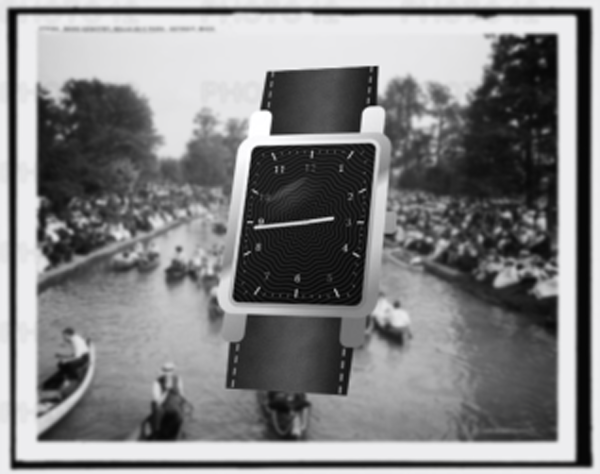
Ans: 2:44
